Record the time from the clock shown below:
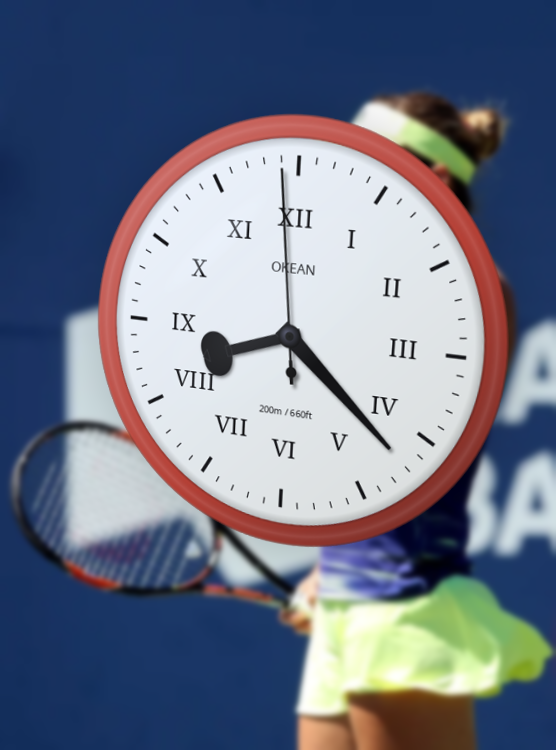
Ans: 8:21:59
